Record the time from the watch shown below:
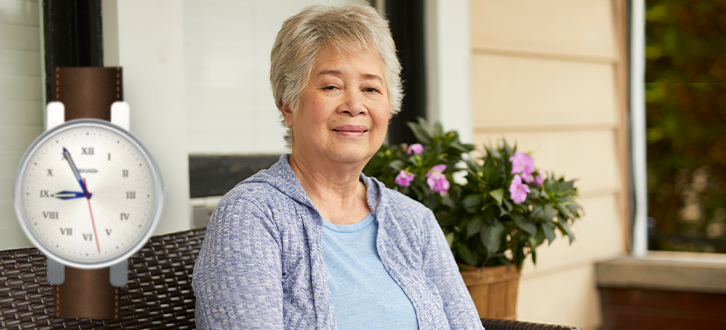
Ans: 8:55:28
